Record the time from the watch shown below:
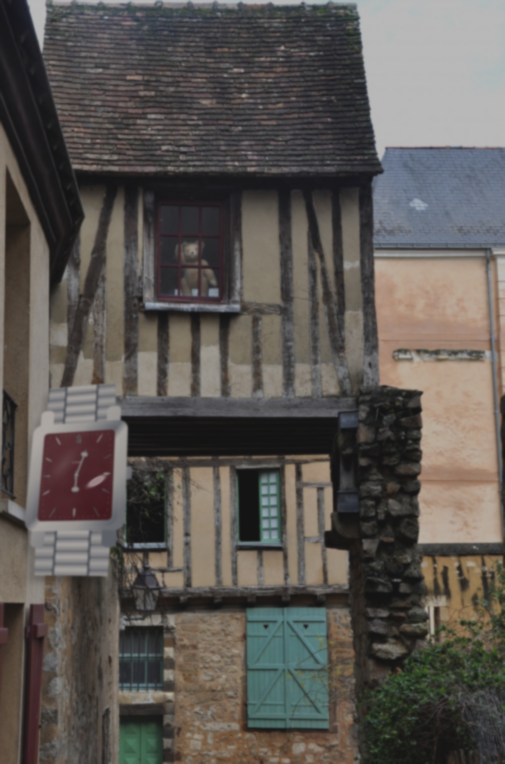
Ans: 6:03
